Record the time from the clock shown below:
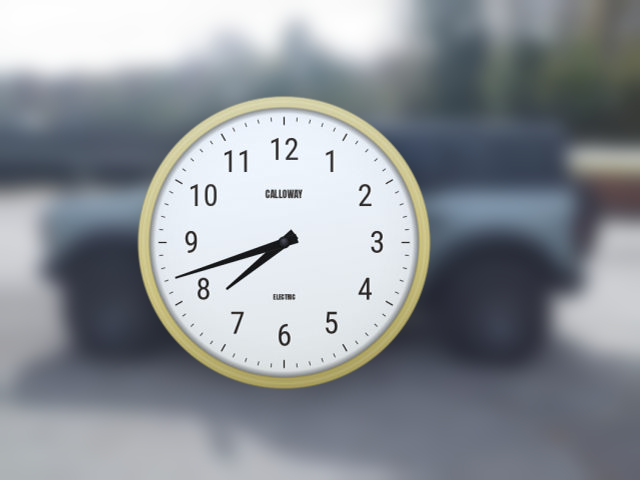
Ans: 7:42
